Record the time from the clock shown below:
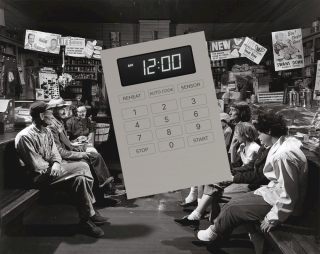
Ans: 12:00
